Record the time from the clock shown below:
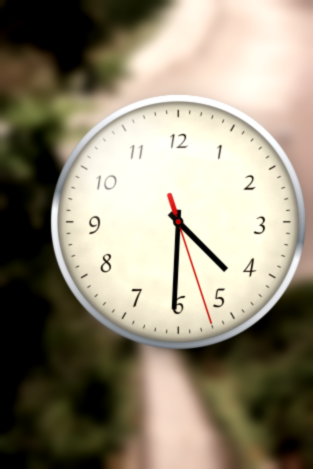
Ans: 4:30:27
